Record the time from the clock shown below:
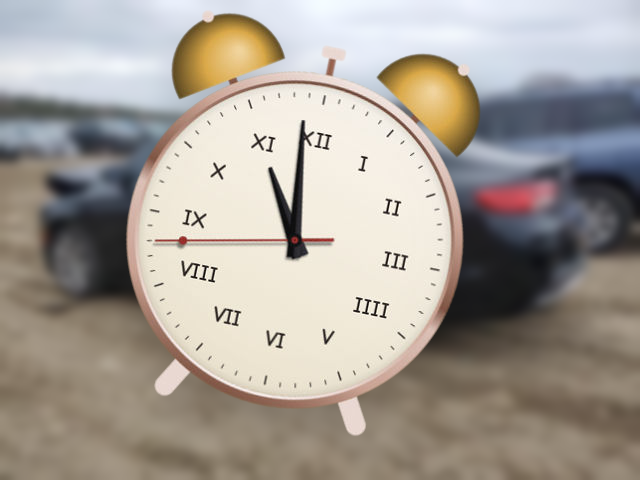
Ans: 10:58:43
